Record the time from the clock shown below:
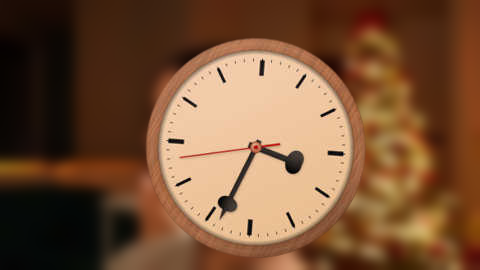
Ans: 3:33:43
